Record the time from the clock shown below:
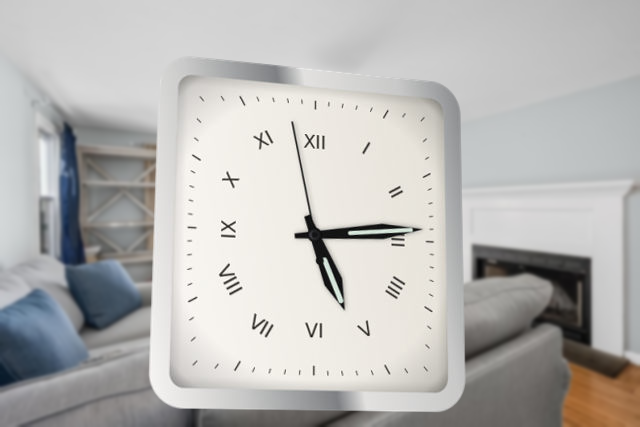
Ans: 5:13:58
